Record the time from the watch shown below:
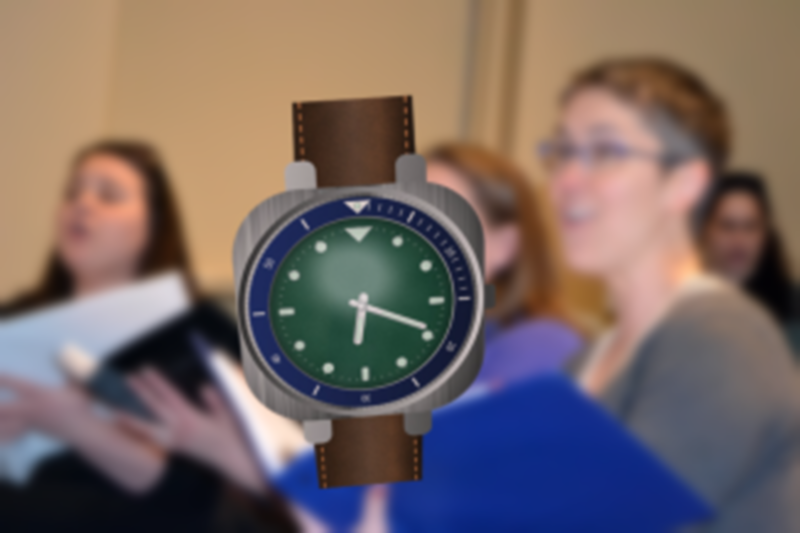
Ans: 6:19
